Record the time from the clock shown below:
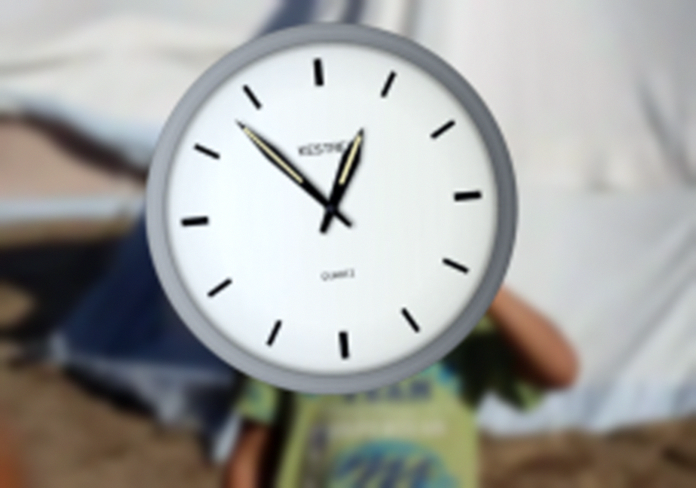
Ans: 12:53
